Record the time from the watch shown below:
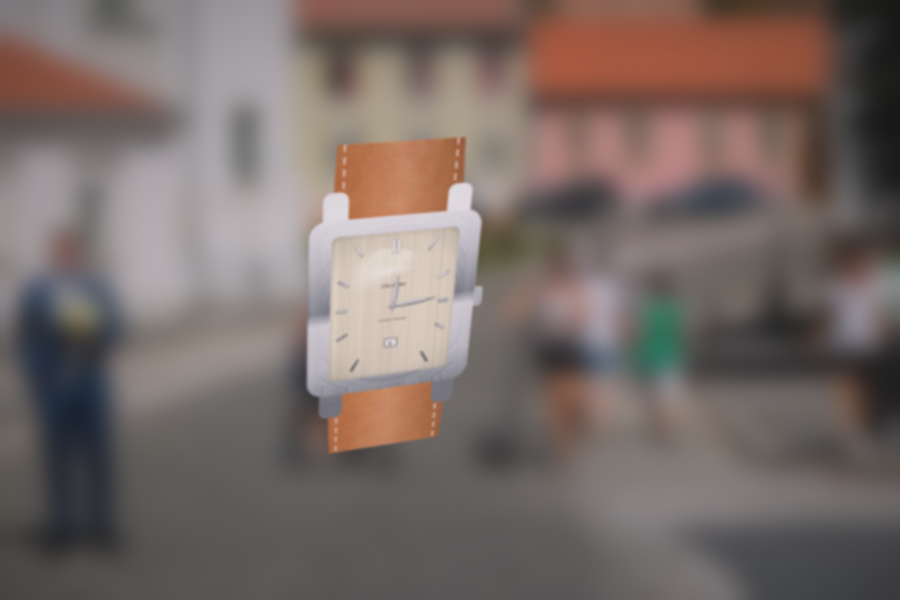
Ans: 12:14
